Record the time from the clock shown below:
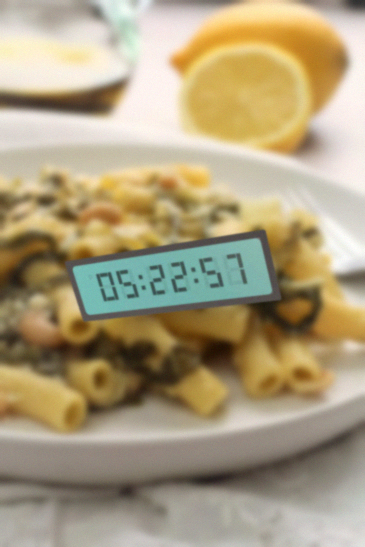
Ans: 5:22:57
